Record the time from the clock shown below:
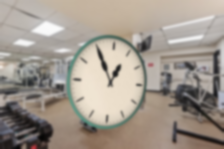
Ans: 12:55
